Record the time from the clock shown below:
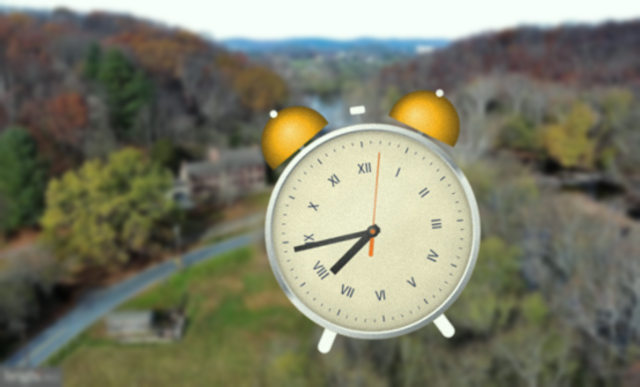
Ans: 7:44:02
